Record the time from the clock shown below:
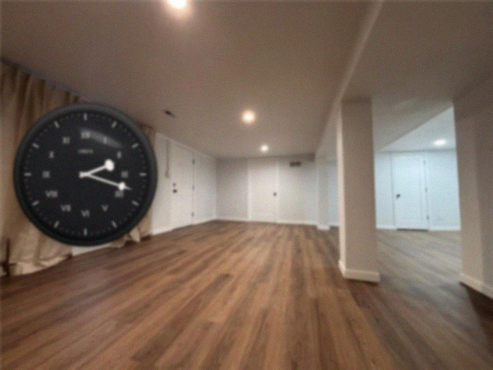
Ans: 2:18
